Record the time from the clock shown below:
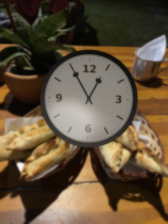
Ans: 12:55
